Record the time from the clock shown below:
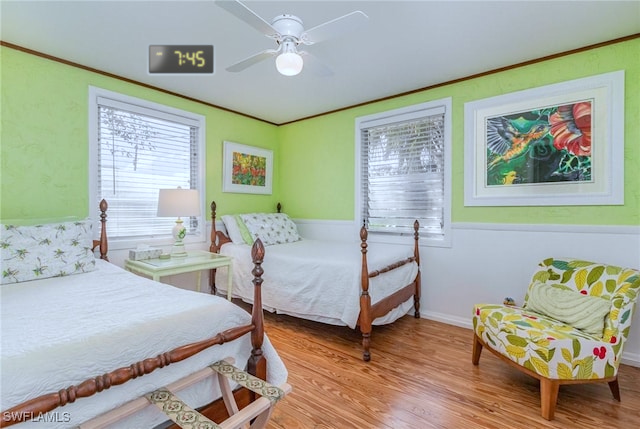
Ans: 7:45
